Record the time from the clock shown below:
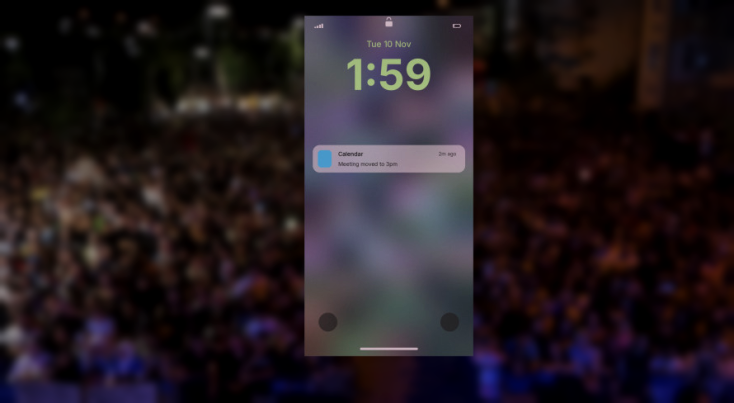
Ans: 1:59
